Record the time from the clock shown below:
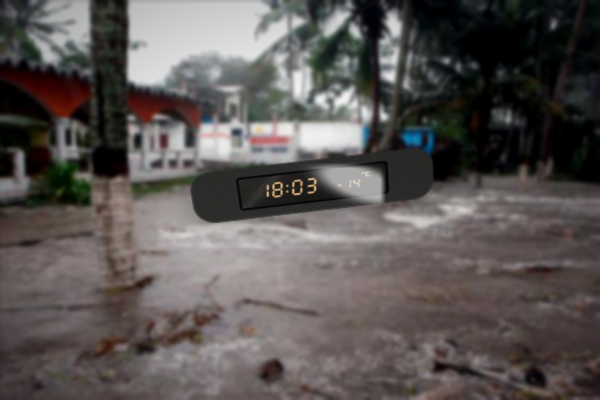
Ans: 18:03
